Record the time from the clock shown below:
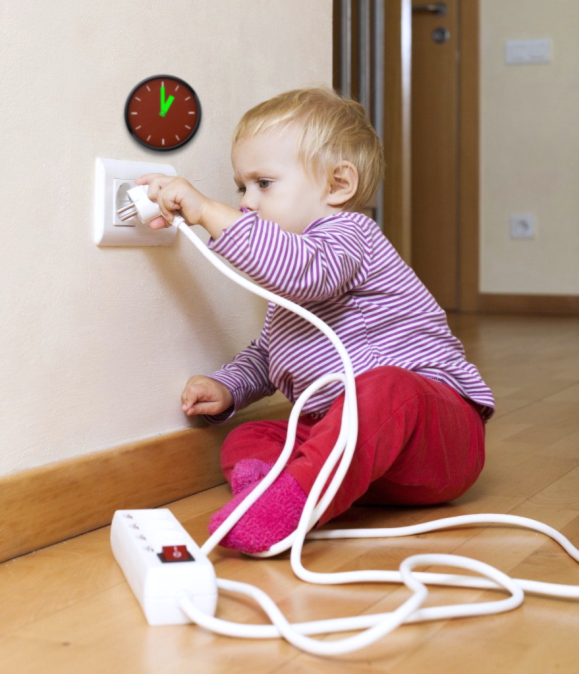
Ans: 1:00
